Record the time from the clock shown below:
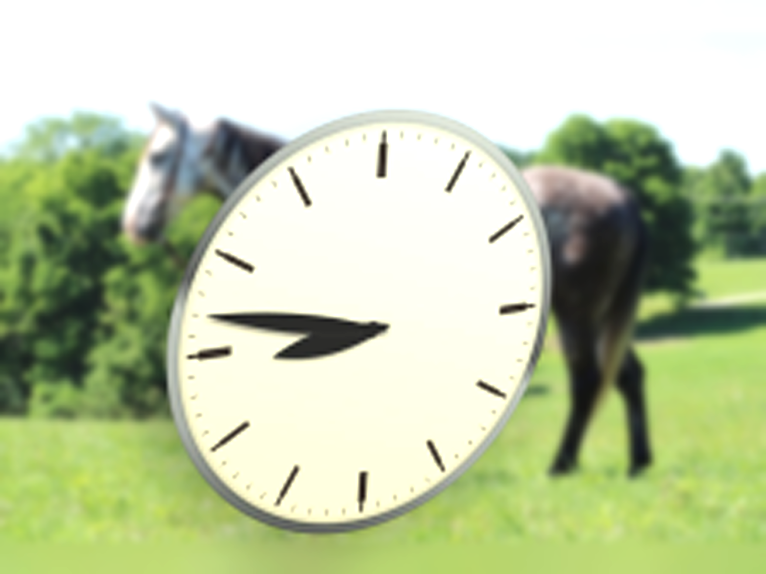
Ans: 8:47
